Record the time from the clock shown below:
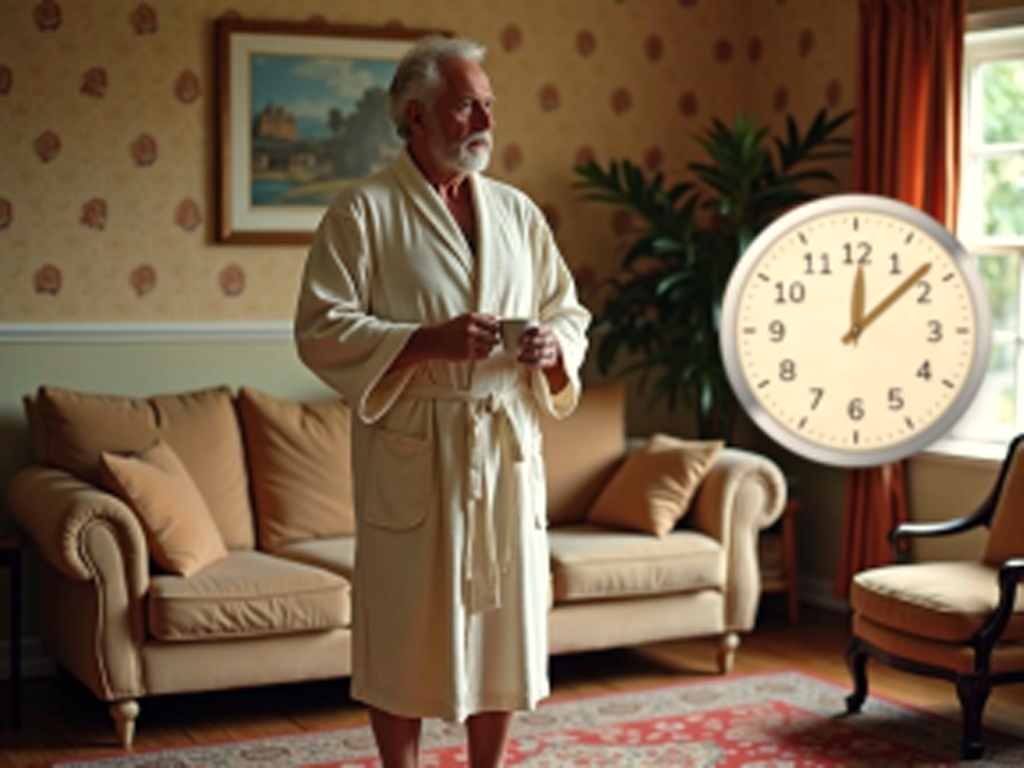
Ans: 12:08
